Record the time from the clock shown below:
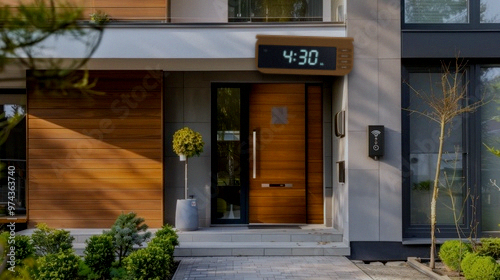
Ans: 4:30
